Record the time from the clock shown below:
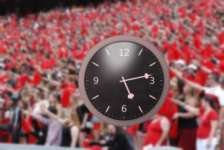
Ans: 5:13
